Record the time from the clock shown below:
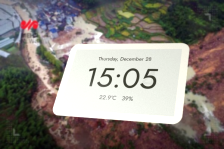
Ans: 15:05
